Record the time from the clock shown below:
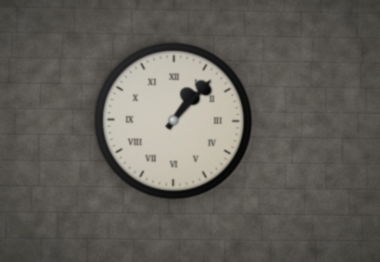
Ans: 1:07
